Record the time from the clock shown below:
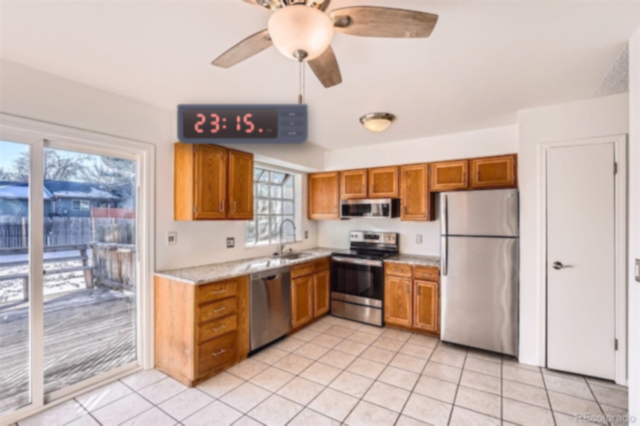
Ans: 23:15
